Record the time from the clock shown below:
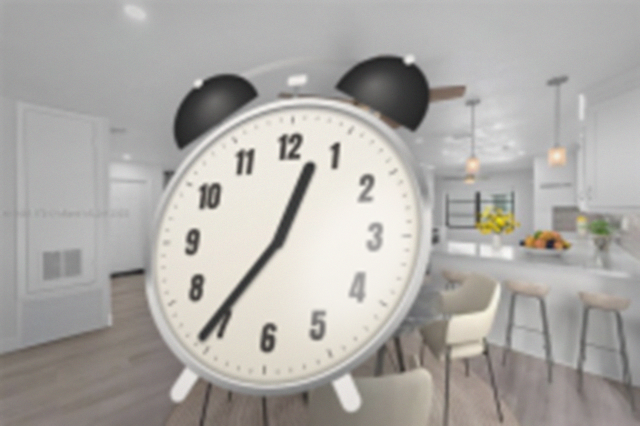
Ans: 12:36
